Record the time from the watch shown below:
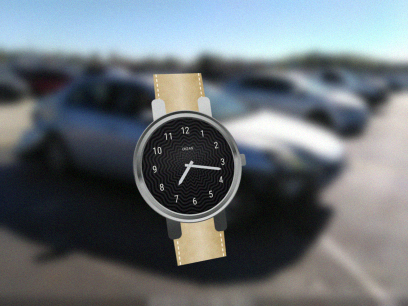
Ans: 7:17
